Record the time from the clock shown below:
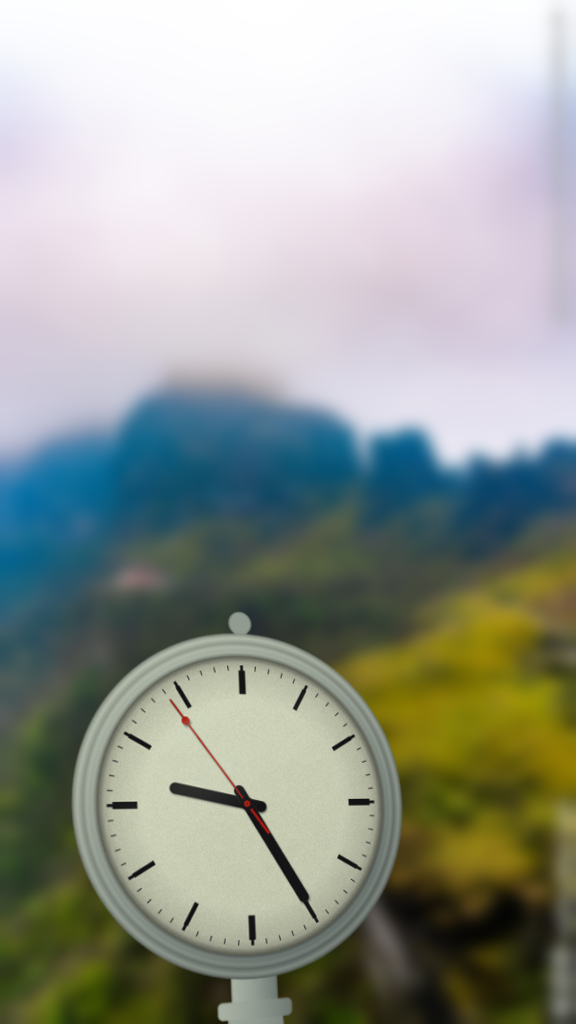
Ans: 9:24:54
